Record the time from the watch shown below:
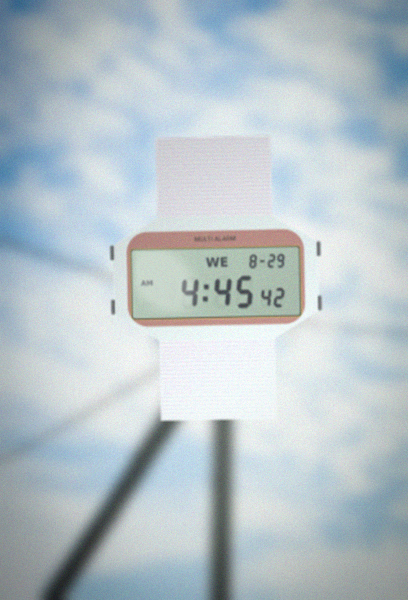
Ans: 4:45:42
